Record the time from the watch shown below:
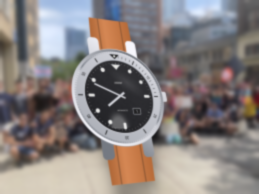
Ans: 7:49
